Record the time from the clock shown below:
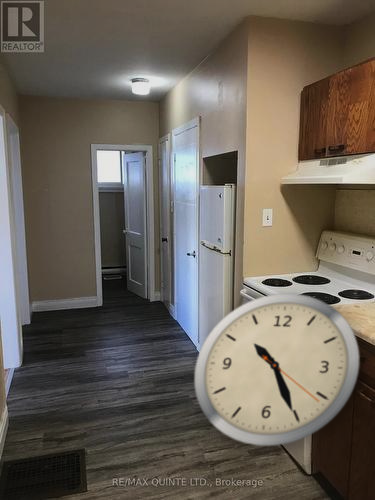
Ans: 10:25:21
